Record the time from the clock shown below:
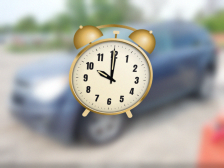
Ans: 10:00
